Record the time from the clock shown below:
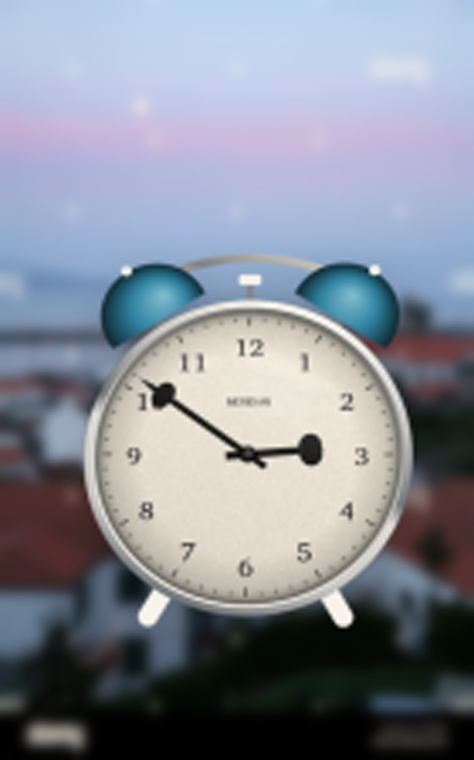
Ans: 2:51
